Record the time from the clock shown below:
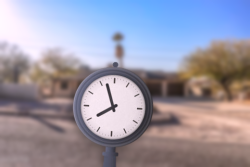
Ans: 7:57
